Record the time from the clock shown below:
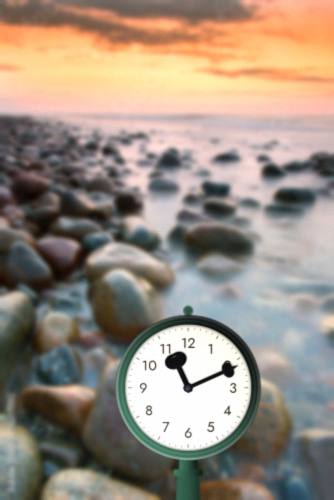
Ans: 11:11
